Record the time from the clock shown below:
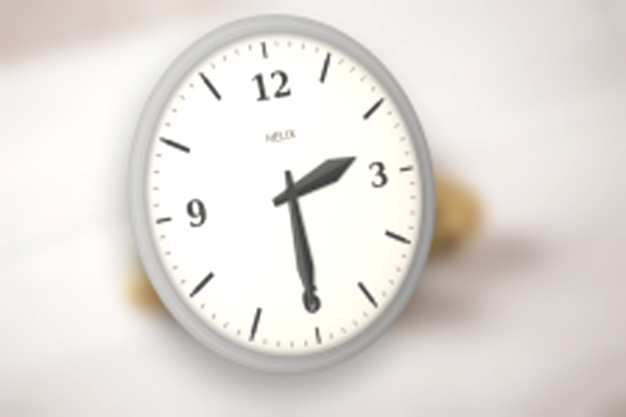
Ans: 2:30
